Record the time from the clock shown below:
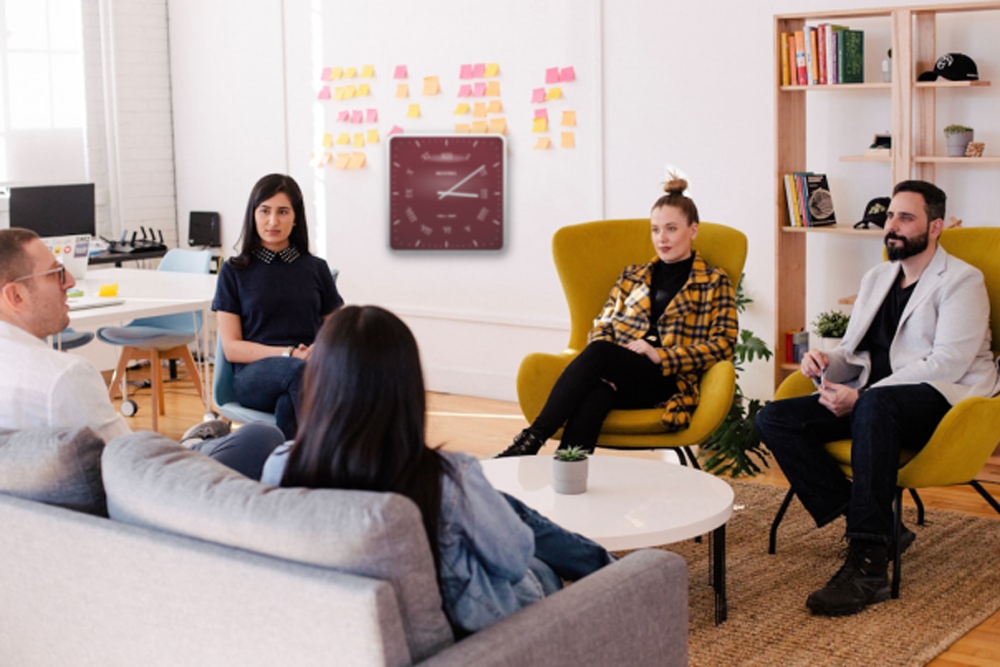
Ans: 3:09
